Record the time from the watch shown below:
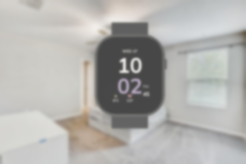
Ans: 10:02
